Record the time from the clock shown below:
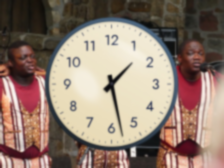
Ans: 1:28
